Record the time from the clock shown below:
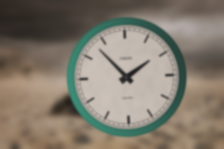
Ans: 1:53
